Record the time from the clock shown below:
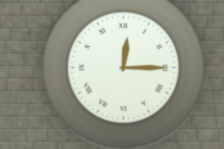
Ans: 12:15
